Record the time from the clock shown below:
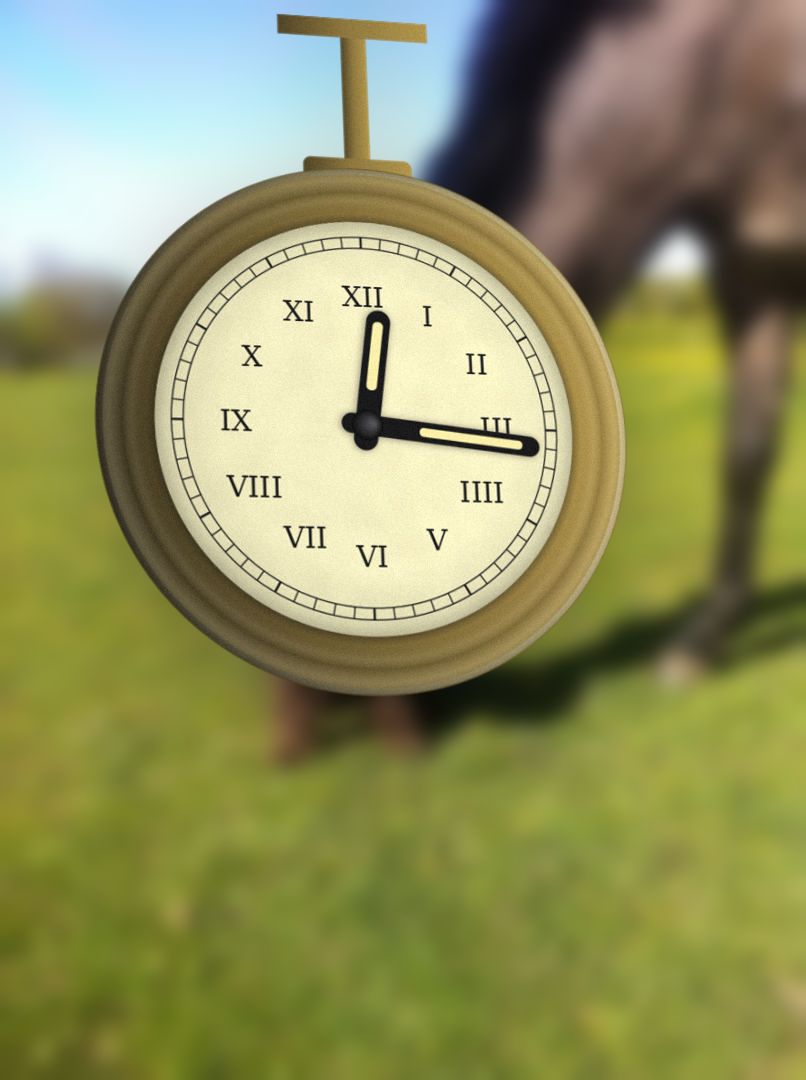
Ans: 12:16
